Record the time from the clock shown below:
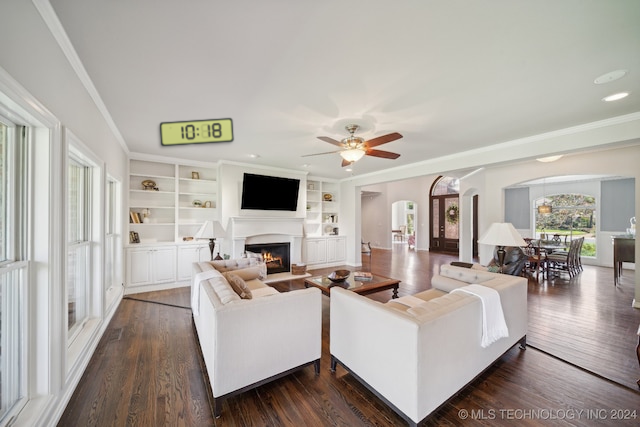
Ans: 10:18
